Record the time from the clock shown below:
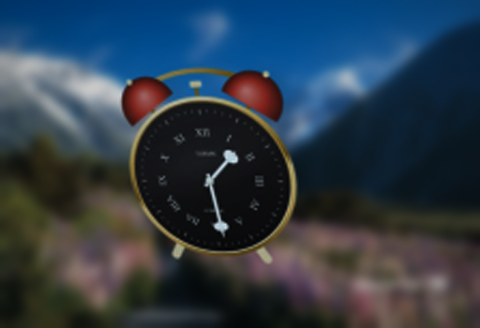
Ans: 1:29
